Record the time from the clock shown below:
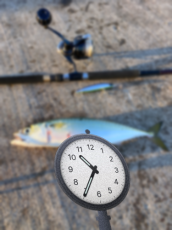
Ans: 10:35
